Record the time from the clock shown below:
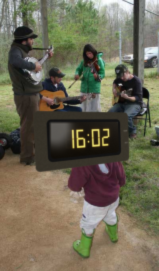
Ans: 16:02
